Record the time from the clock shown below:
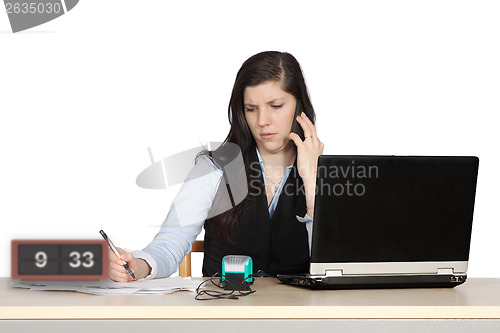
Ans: 9:33
